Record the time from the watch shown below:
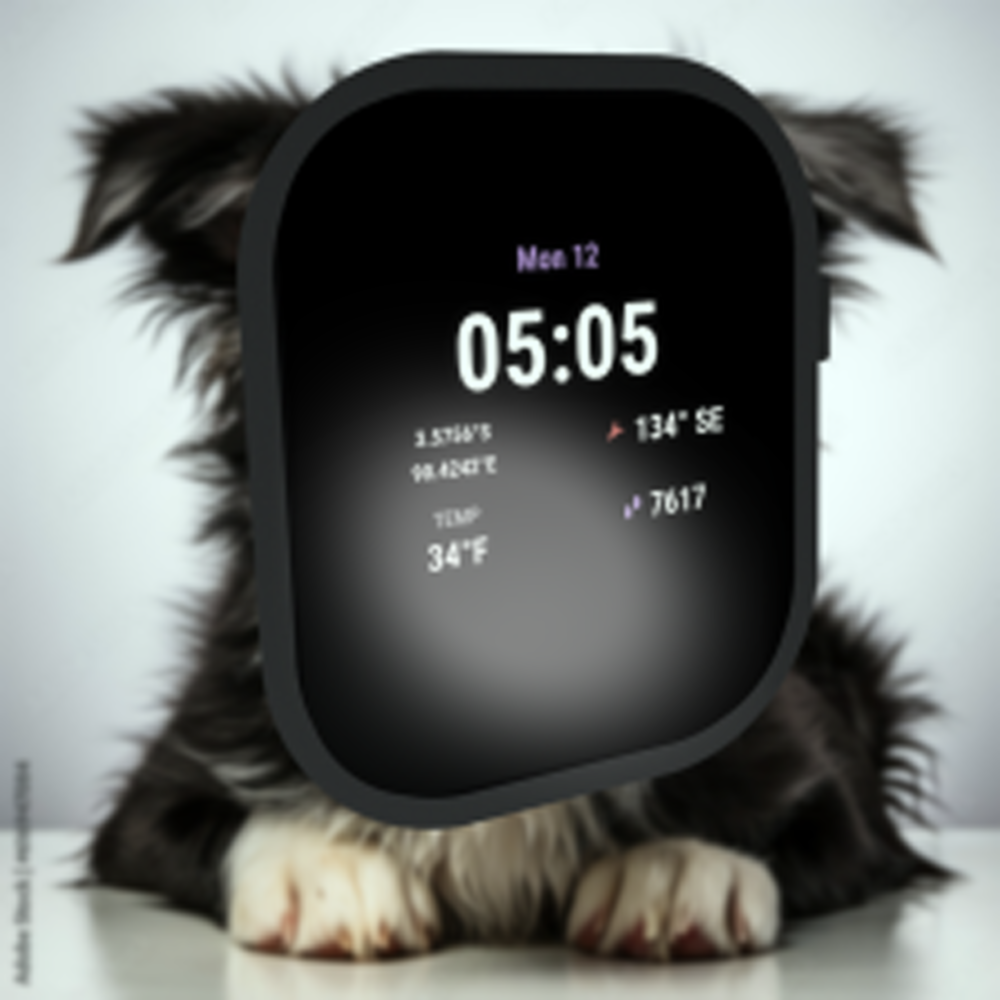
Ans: 5:05
